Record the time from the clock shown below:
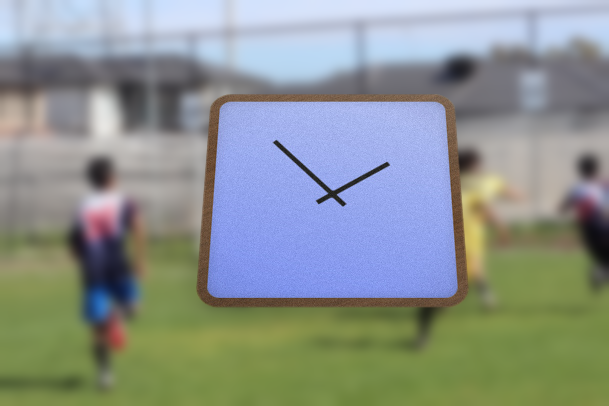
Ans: 1:53
